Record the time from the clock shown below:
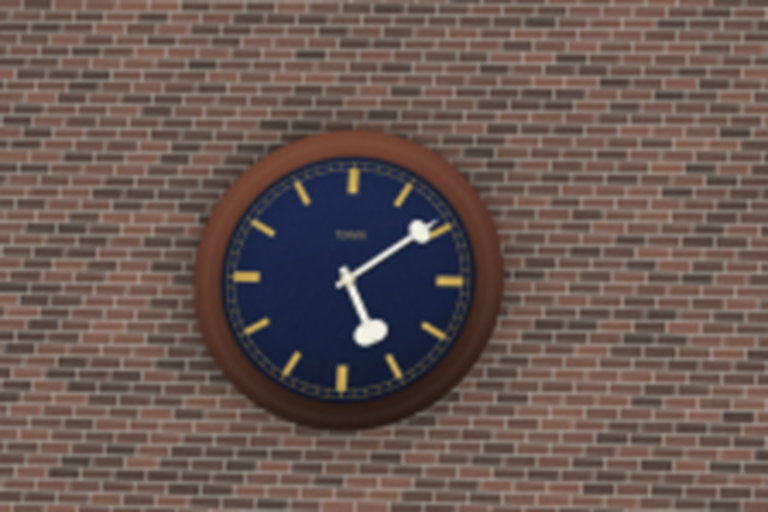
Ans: 5:09
